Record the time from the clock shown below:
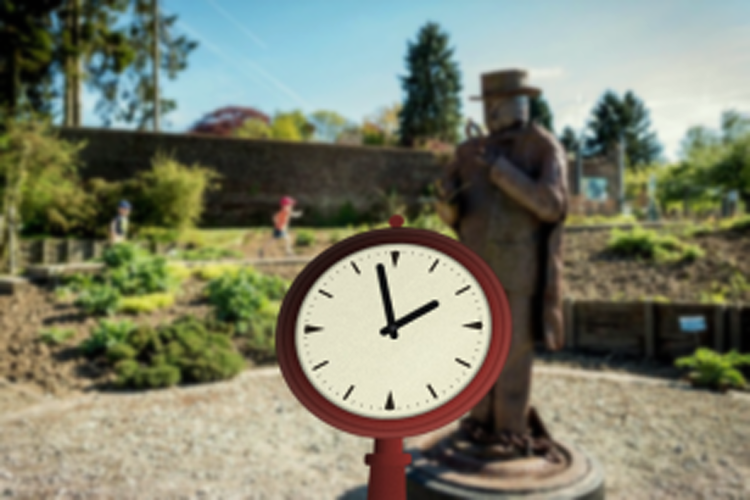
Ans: 1:58
